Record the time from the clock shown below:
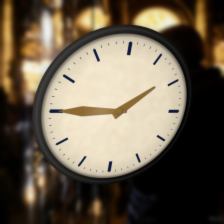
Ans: 1:45
